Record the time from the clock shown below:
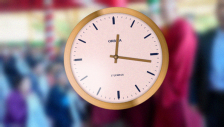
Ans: 12:17
